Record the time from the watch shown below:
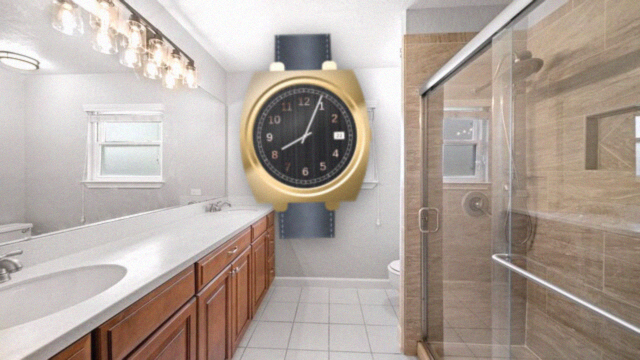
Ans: 8:04
